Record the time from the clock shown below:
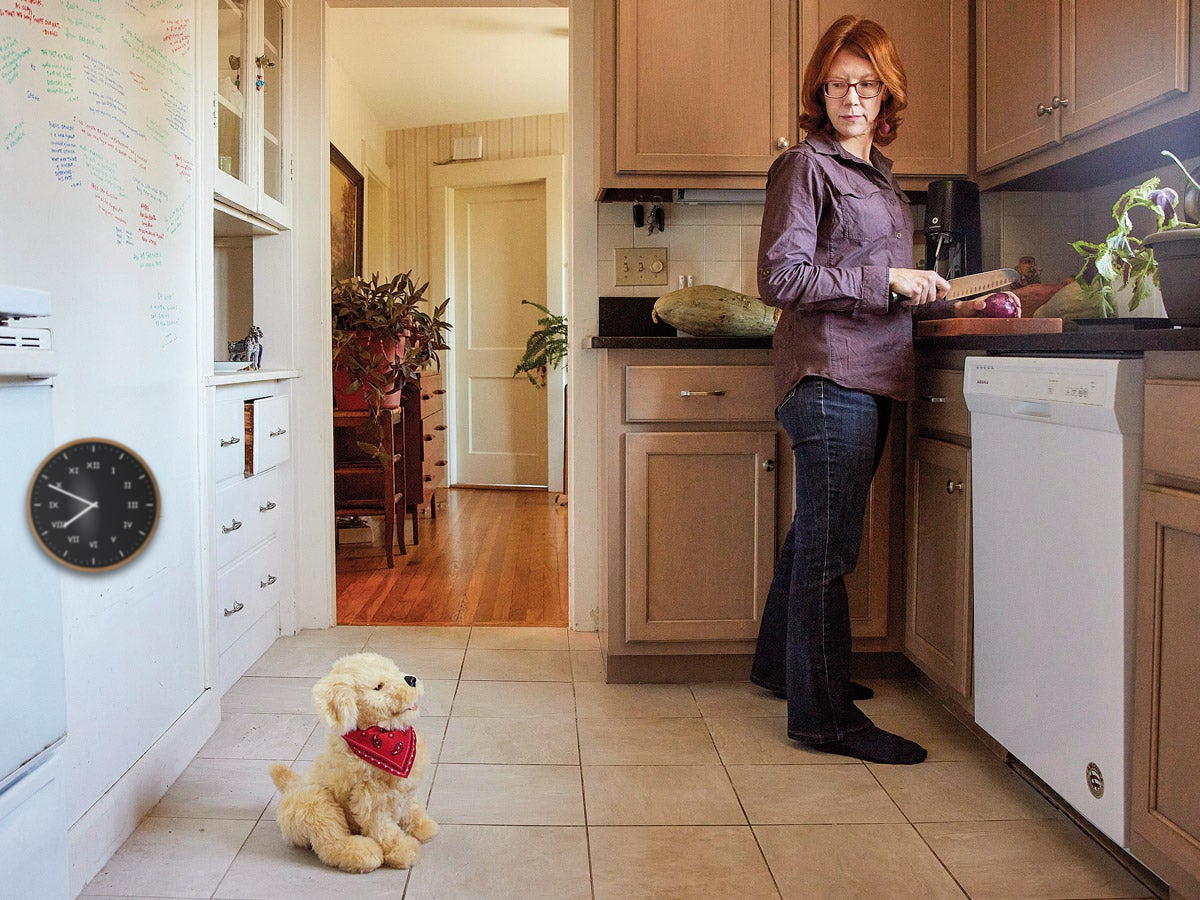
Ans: 7:49
